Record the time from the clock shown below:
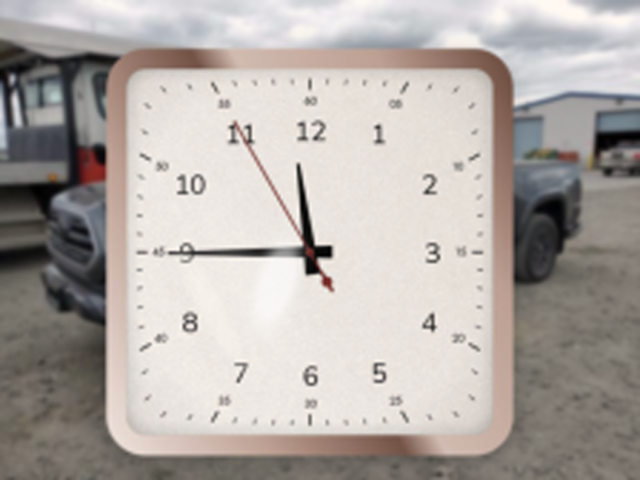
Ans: 11:44:55
